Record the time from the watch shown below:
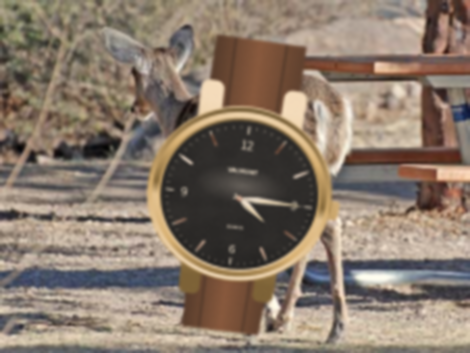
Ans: 4:15
